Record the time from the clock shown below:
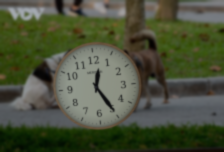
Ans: 12:25
